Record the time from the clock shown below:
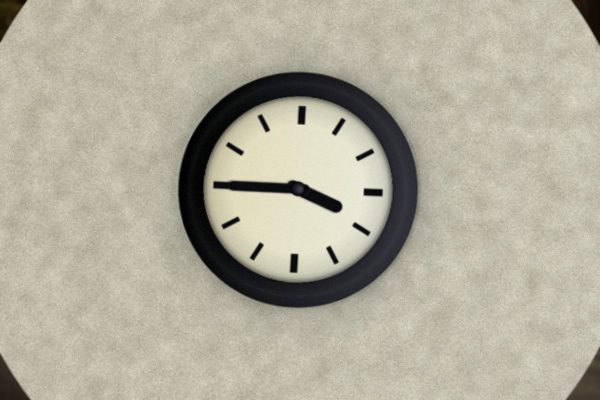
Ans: 3:45
